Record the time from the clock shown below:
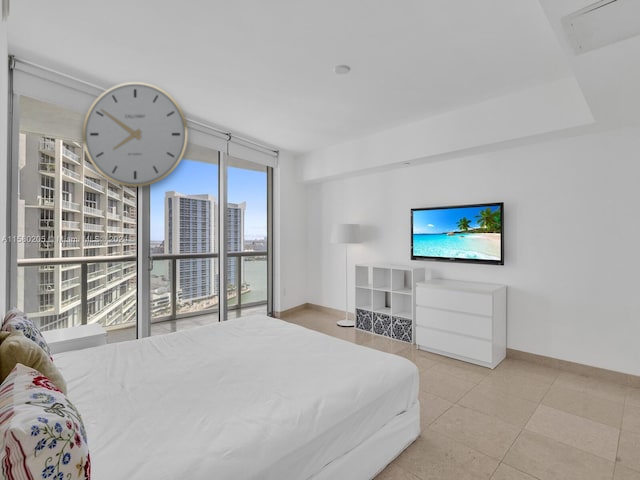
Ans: 7:51
